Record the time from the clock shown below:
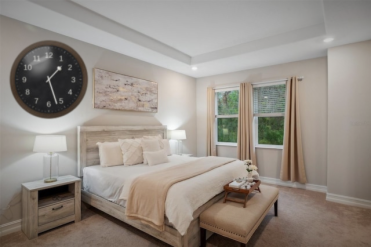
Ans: 1:27
